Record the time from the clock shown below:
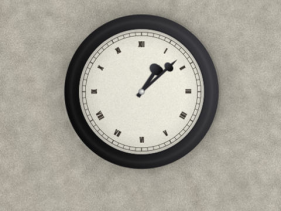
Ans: 1:08
